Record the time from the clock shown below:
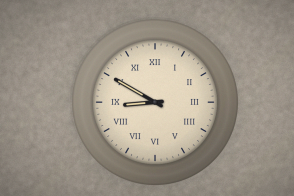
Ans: 8:50
